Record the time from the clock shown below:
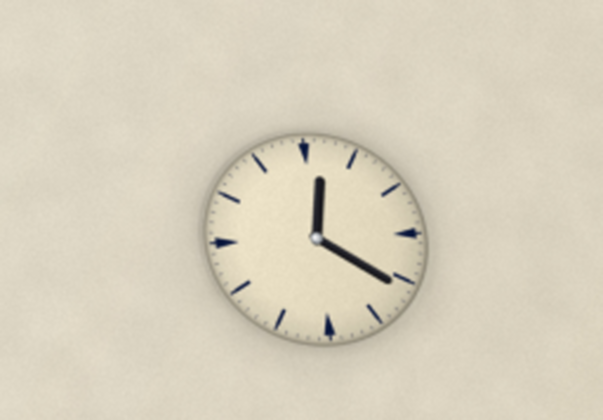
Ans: 12:21
